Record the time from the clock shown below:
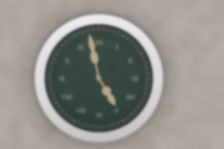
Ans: 4:58
